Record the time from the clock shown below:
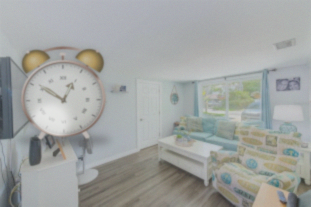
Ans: 12:51
